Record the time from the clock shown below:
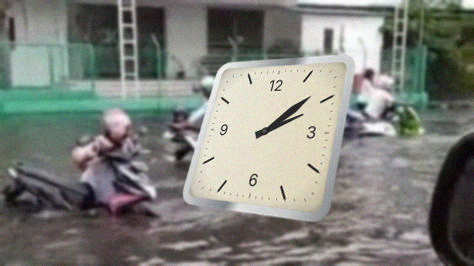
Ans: 2:08
